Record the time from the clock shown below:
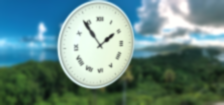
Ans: 1:54
